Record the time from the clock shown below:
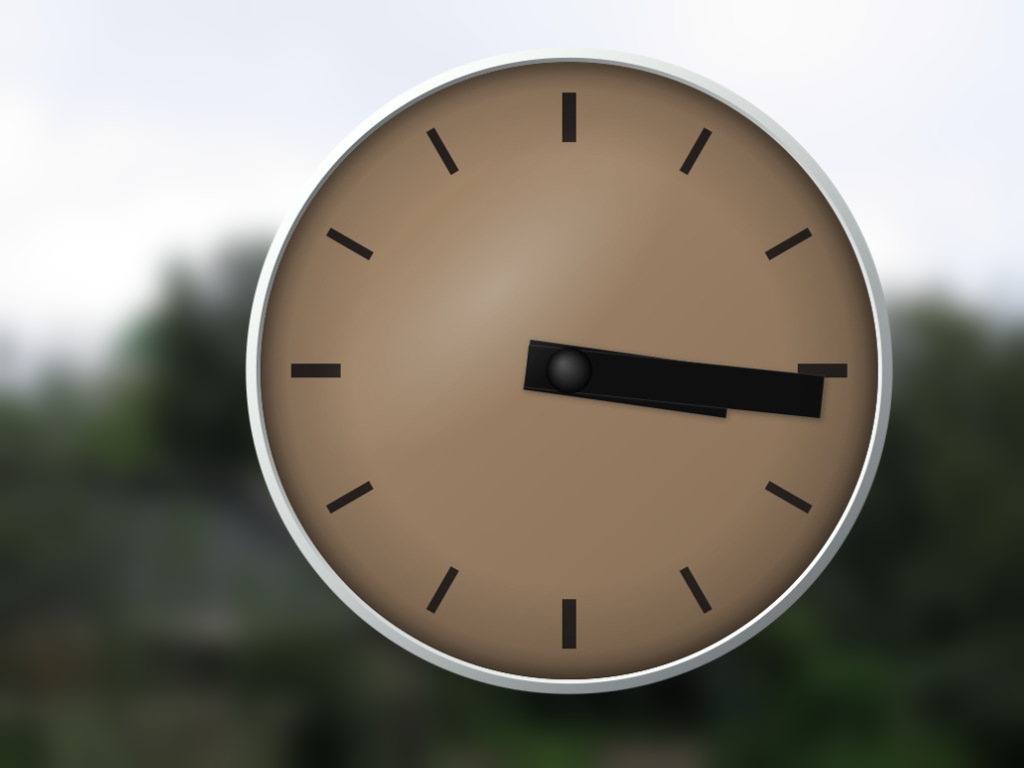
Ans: 3:16
